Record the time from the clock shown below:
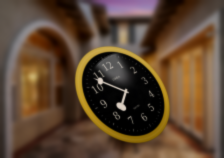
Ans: 7:53
